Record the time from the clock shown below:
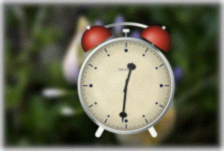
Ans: 12:31
